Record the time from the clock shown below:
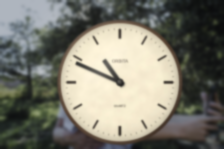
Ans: 10:49
